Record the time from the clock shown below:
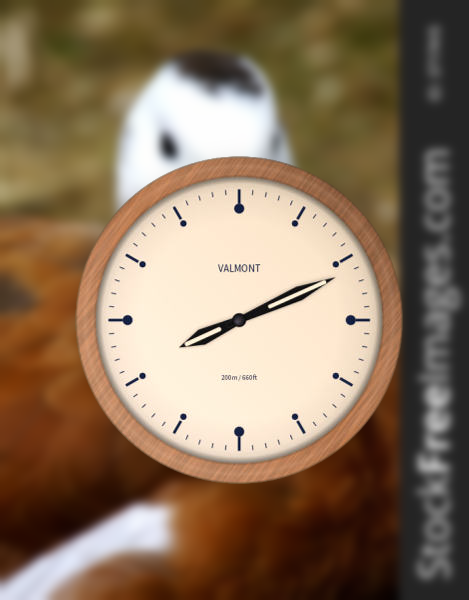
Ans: 8:11
